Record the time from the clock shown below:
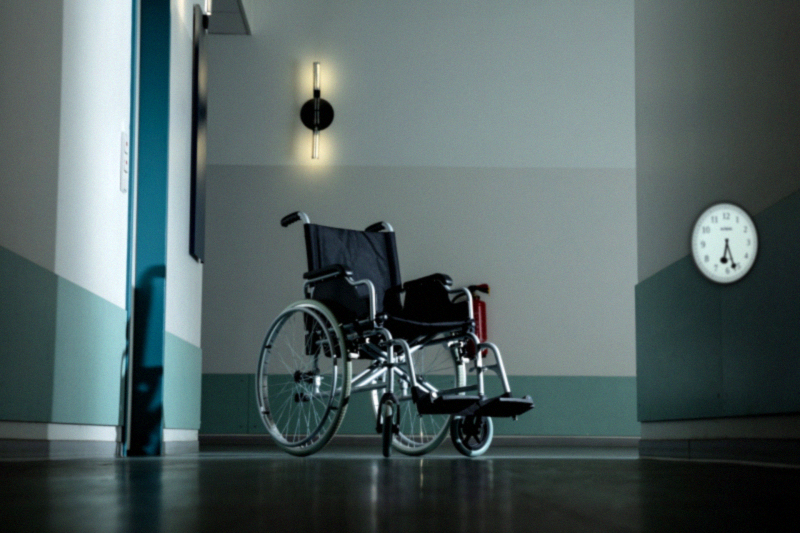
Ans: 6:27
